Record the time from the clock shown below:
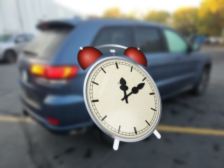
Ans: 12:11
